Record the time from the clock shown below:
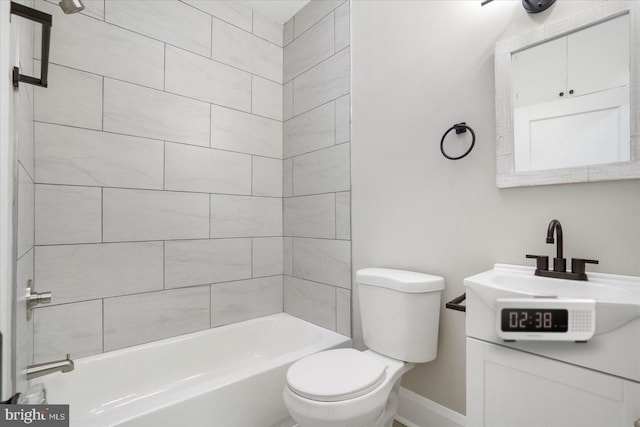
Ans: 2:38
